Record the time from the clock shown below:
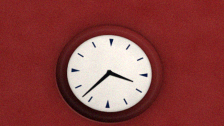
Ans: 3:37
